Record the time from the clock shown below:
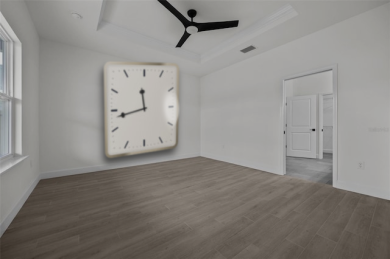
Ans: 11:43
